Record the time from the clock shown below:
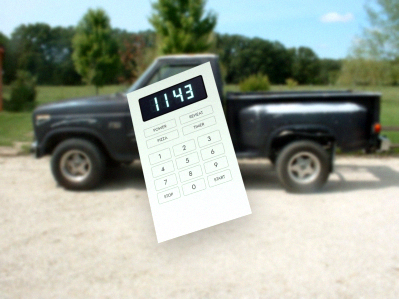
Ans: 11:43
